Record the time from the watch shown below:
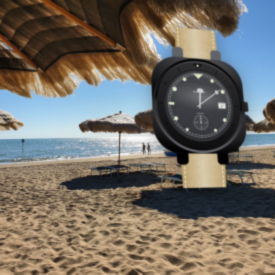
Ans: 12:09
